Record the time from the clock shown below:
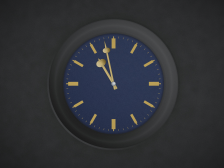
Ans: 10:58
